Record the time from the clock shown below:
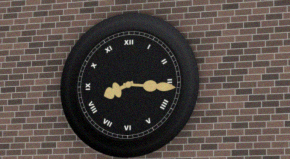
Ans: 8:16
